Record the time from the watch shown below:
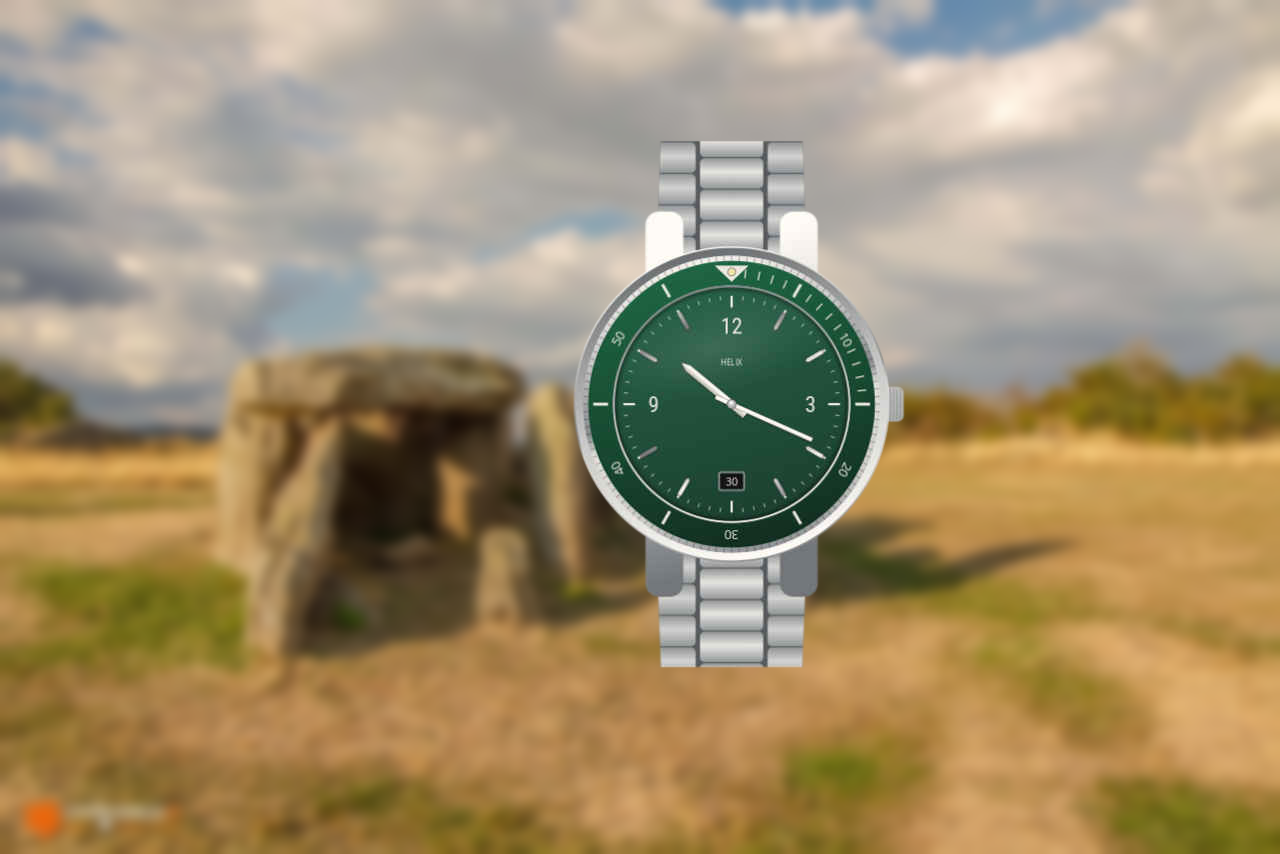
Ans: 10:19
